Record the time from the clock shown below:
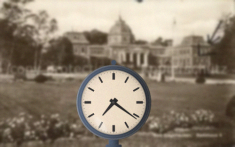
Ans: 7:21
